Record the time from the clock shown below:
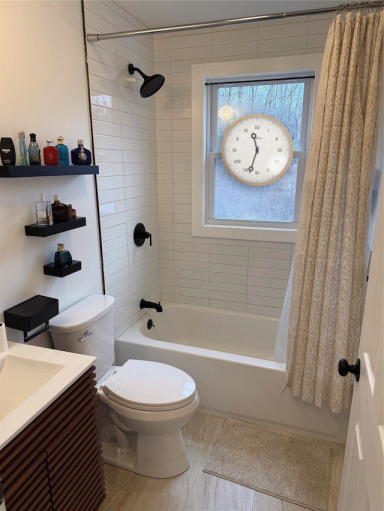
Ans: 11:33
